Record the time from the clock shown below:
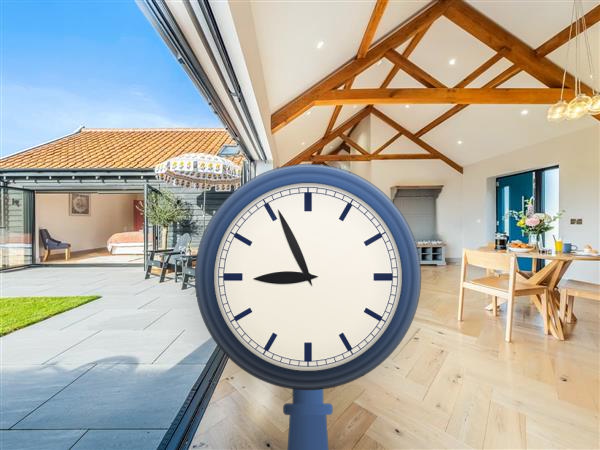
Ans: 8:56
